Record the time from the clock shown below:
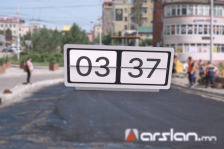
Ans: 3:37
